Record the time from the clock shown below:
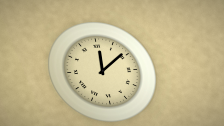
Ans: 12:09
